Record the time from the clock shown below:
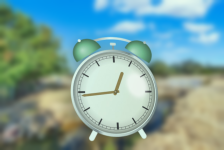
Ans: 12:44
